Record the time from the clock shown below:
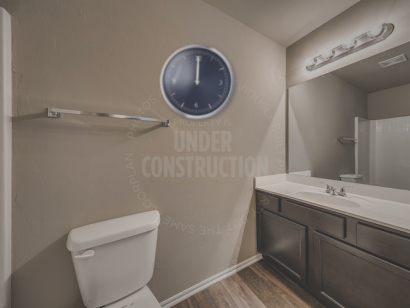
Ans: 12:00
